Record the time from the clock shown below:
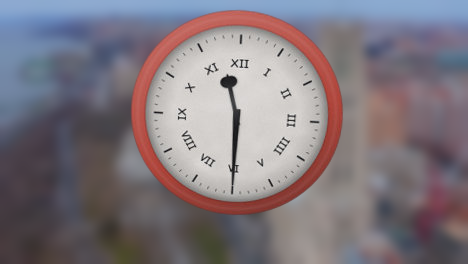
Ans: 11:30
